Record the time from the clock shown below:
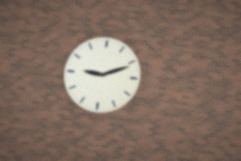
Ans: 9:11
